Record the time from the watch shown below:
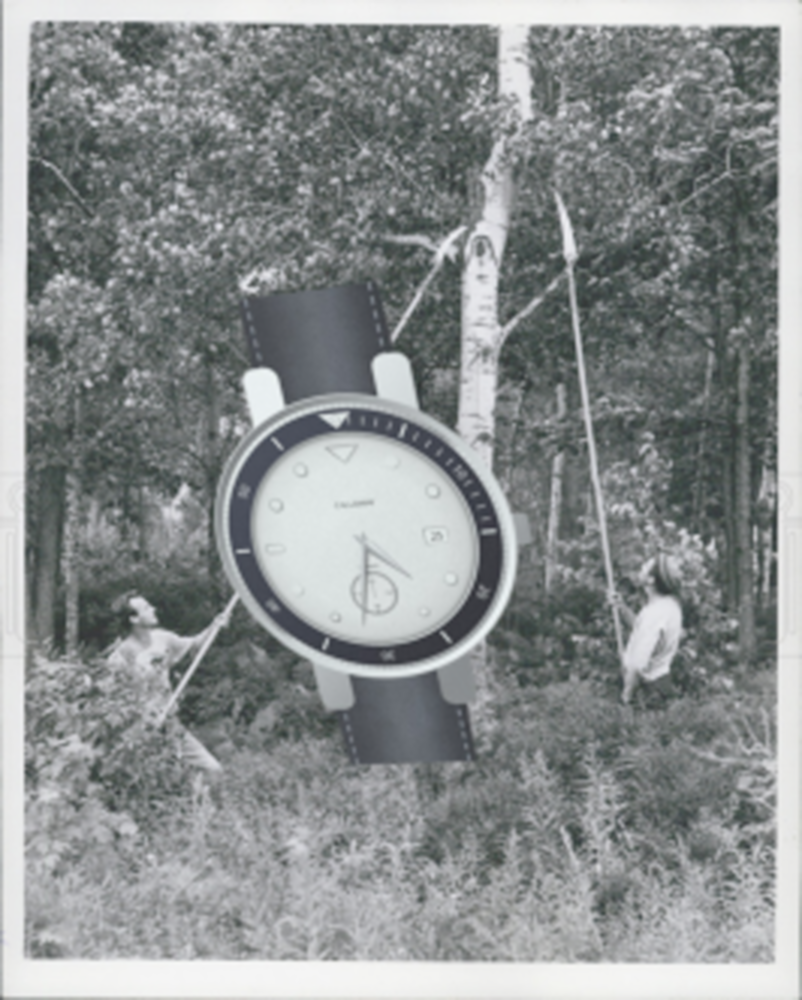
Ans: 4:32
